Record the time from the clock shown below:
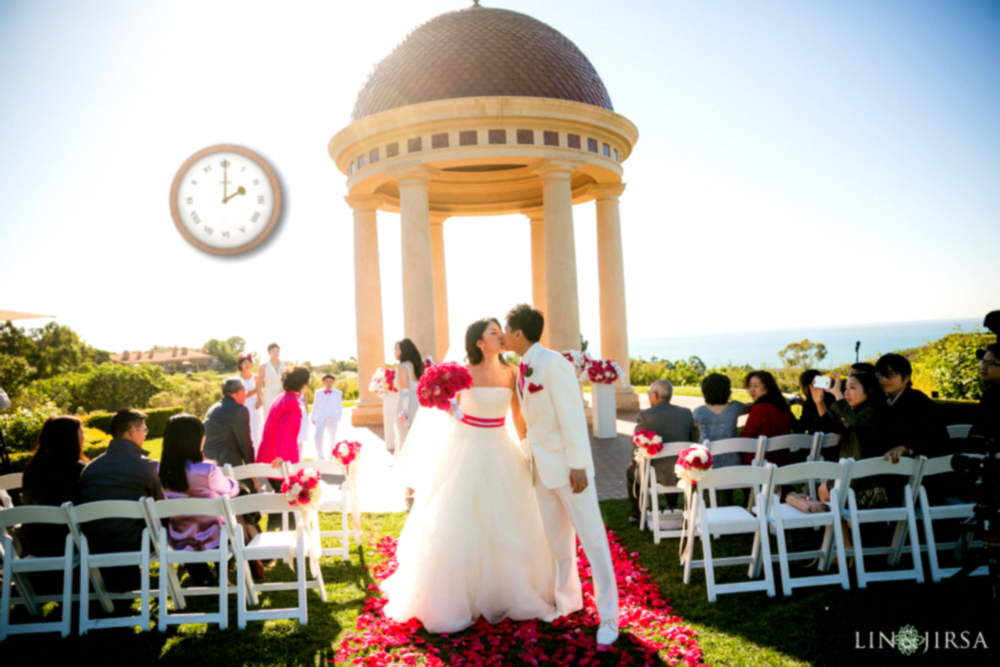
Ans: 2:00
